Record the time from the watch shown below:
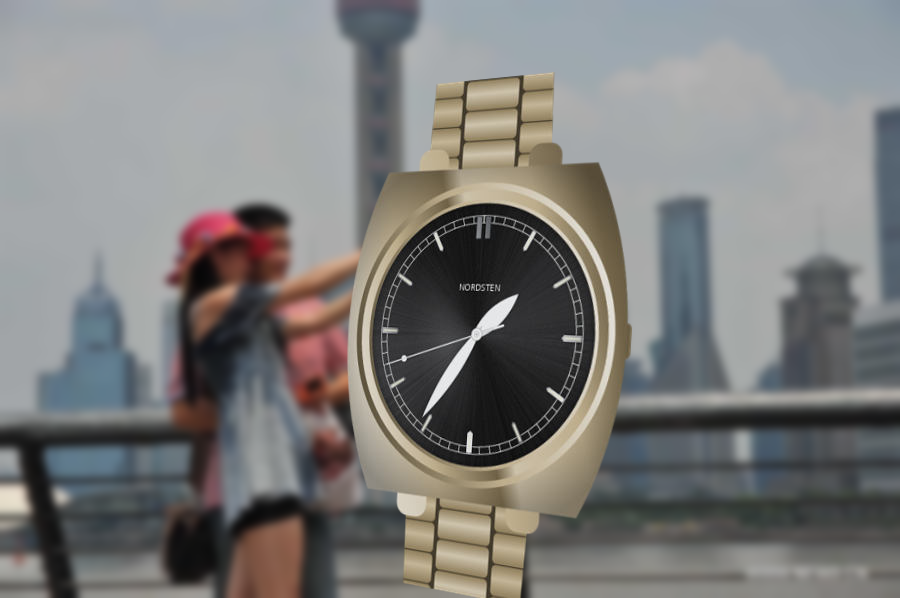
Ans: 1:35:42
